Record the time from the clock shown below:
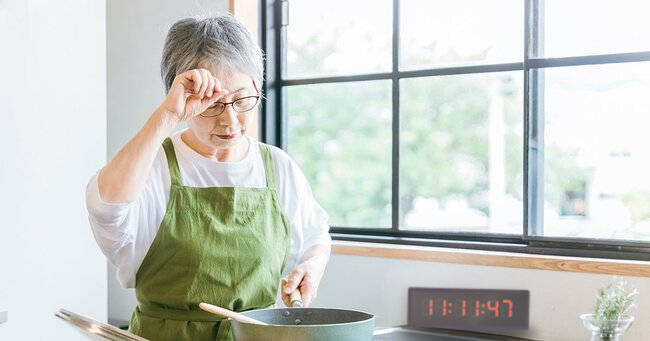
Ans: 11:11:47
